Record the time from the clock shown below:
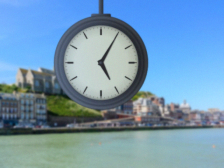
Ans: 5:05
